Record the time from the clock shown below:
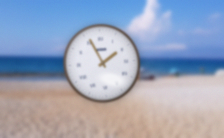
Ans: 1:56
